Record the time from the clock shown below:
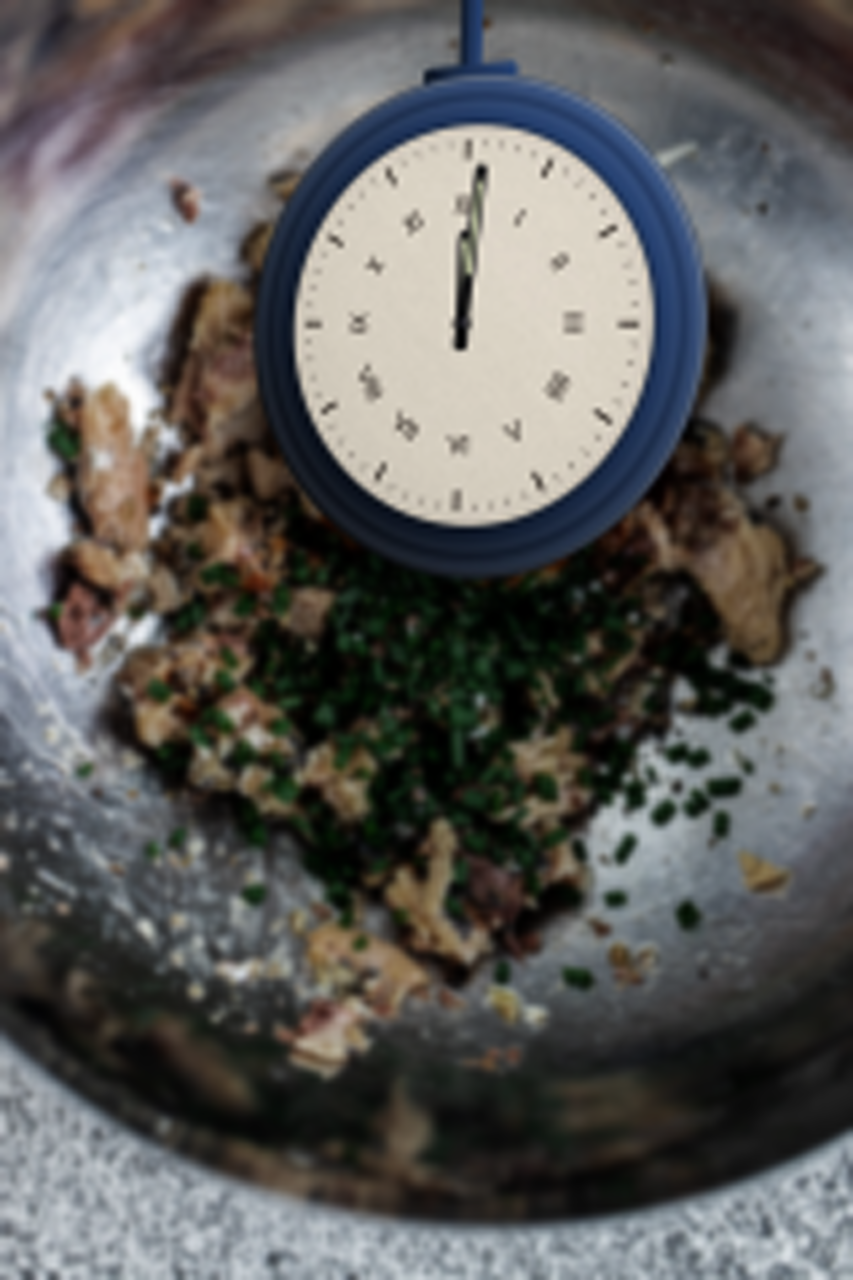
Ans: 12:01
